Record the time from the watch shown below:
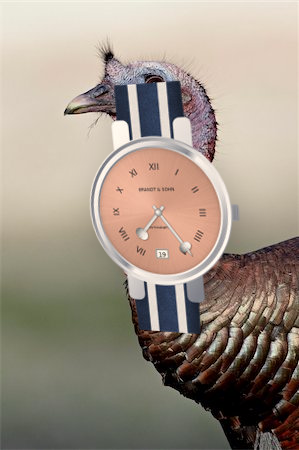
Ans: 7:24
